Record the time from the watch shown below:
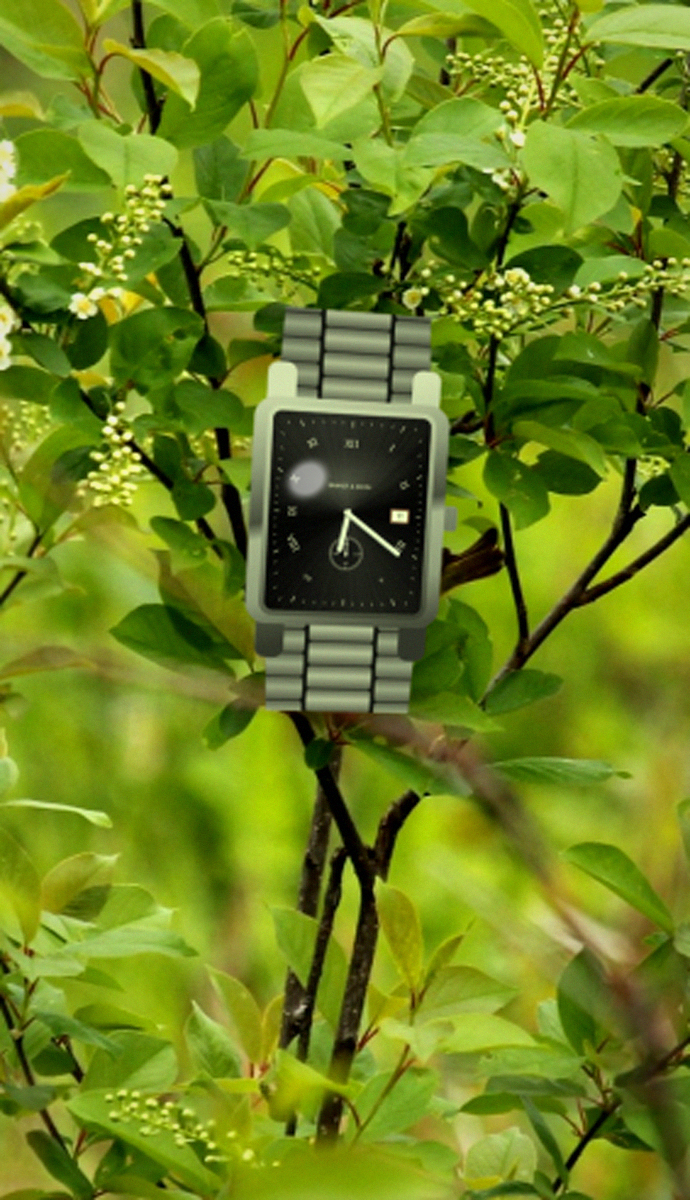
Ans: 6:21
